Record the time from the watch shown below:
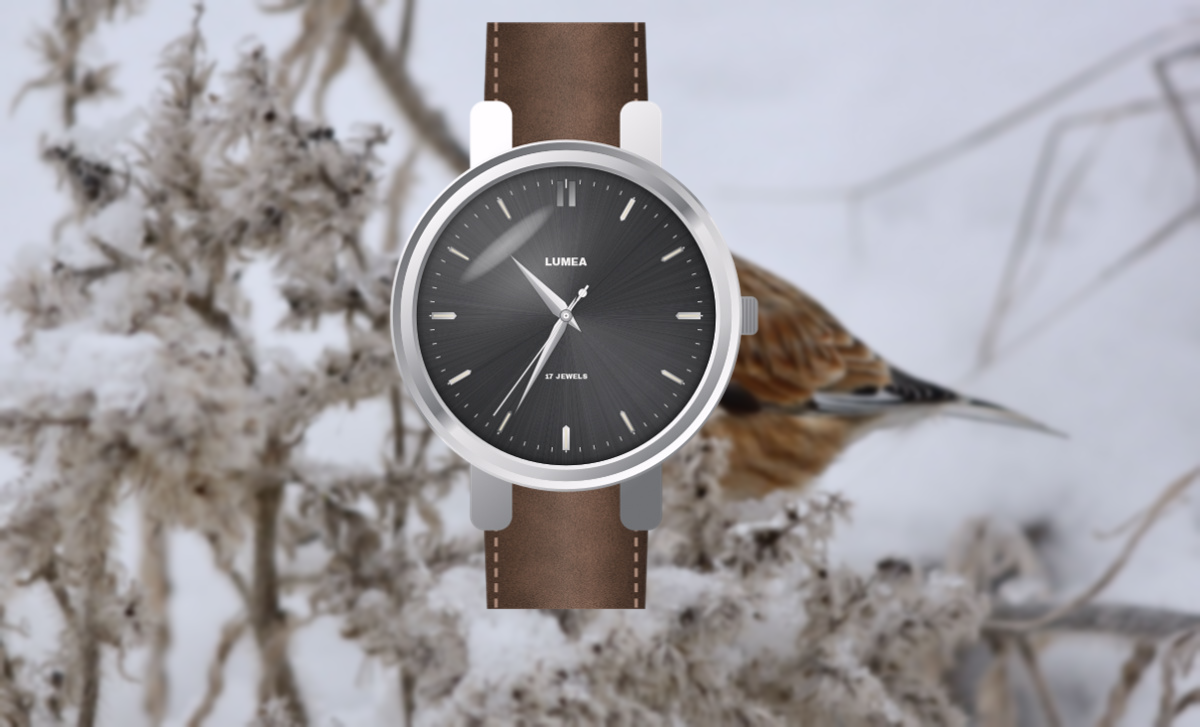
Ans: 10:34:36
